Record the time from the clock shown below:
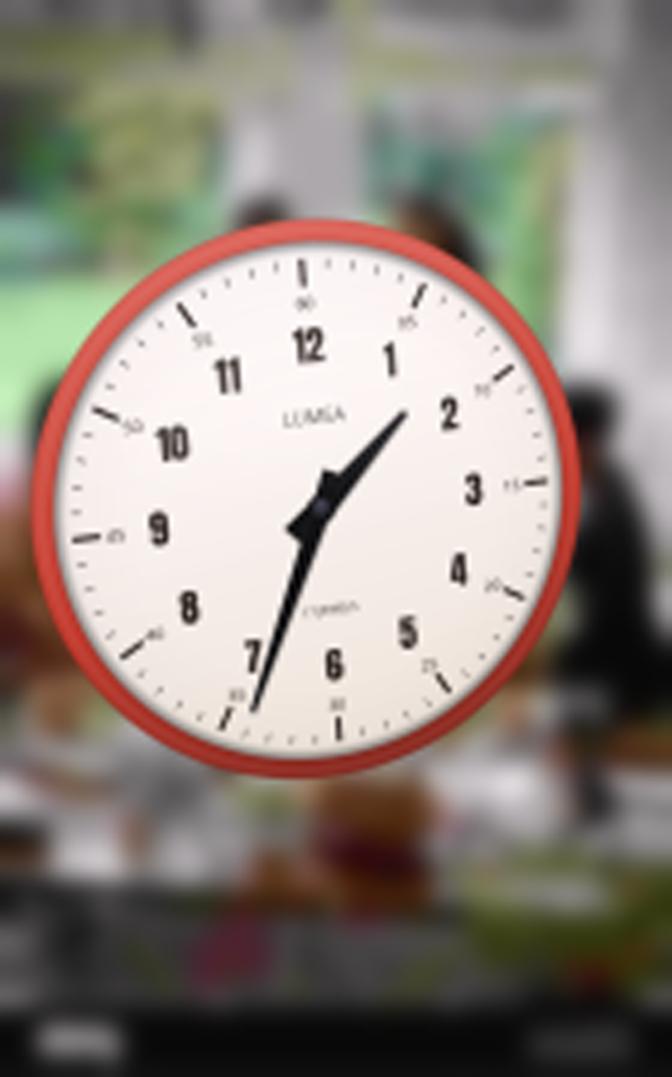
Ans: 1:34
